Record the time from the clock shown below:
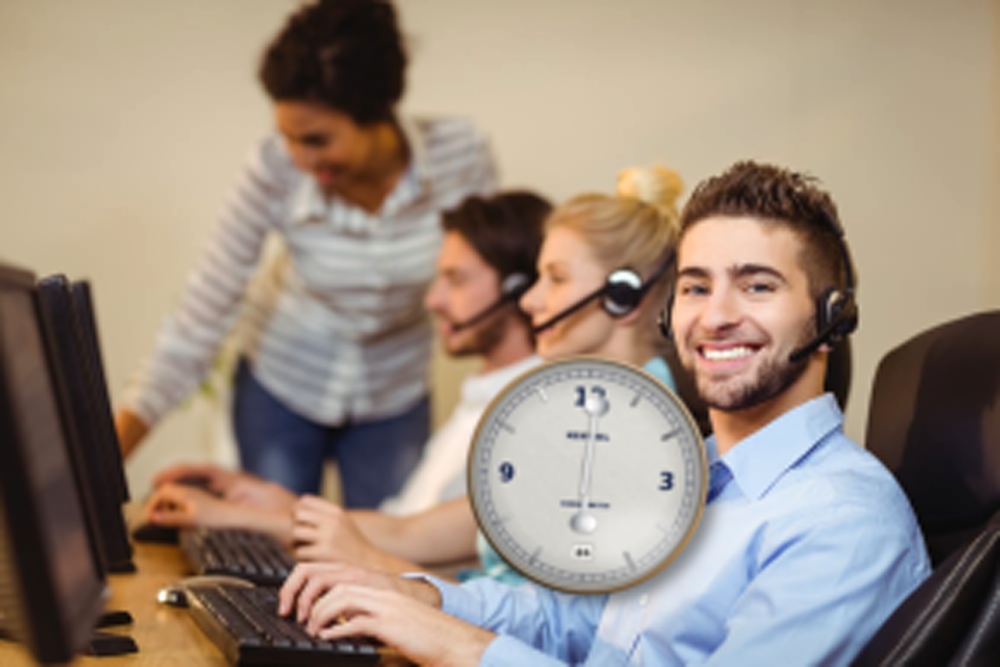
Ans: 6:01
